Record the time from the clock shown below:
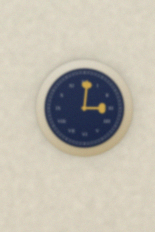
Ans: 3:01
